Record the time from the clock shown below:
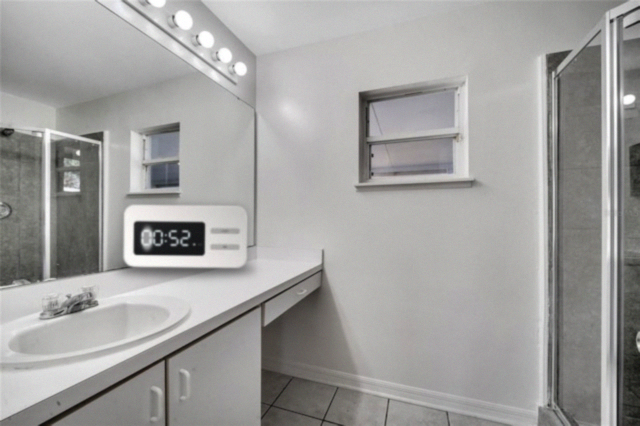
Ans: 0:52
